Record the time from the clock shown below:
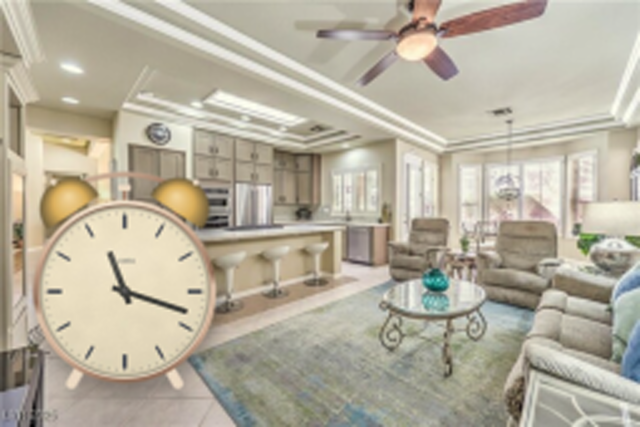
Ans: 11:18
